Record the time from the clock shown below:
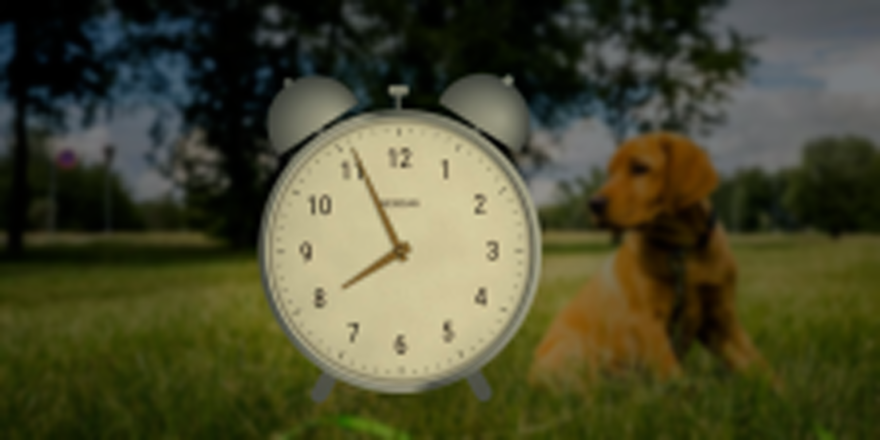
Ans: 7:56
